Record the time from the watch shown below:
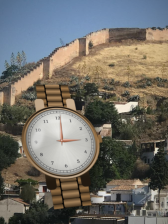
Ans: 3:01
